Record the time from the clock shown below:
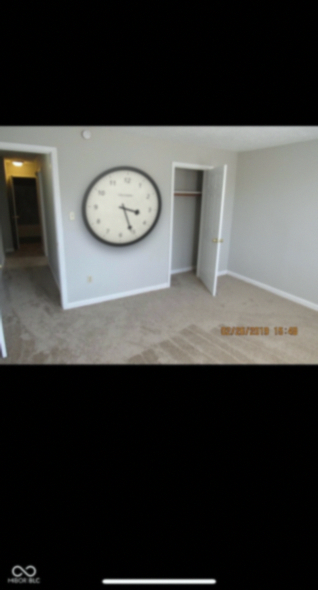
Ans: 3:26
